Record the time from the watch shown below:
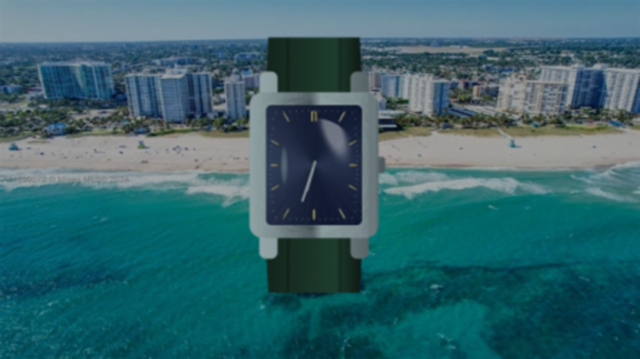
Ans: 6:33
